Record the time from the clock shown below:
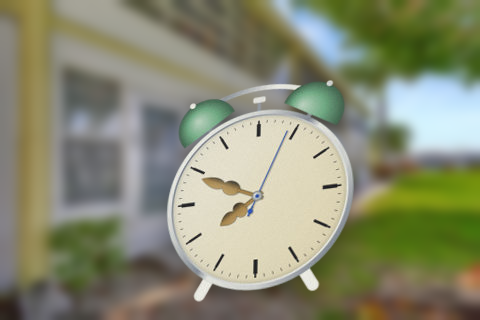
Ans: 7:49:04
